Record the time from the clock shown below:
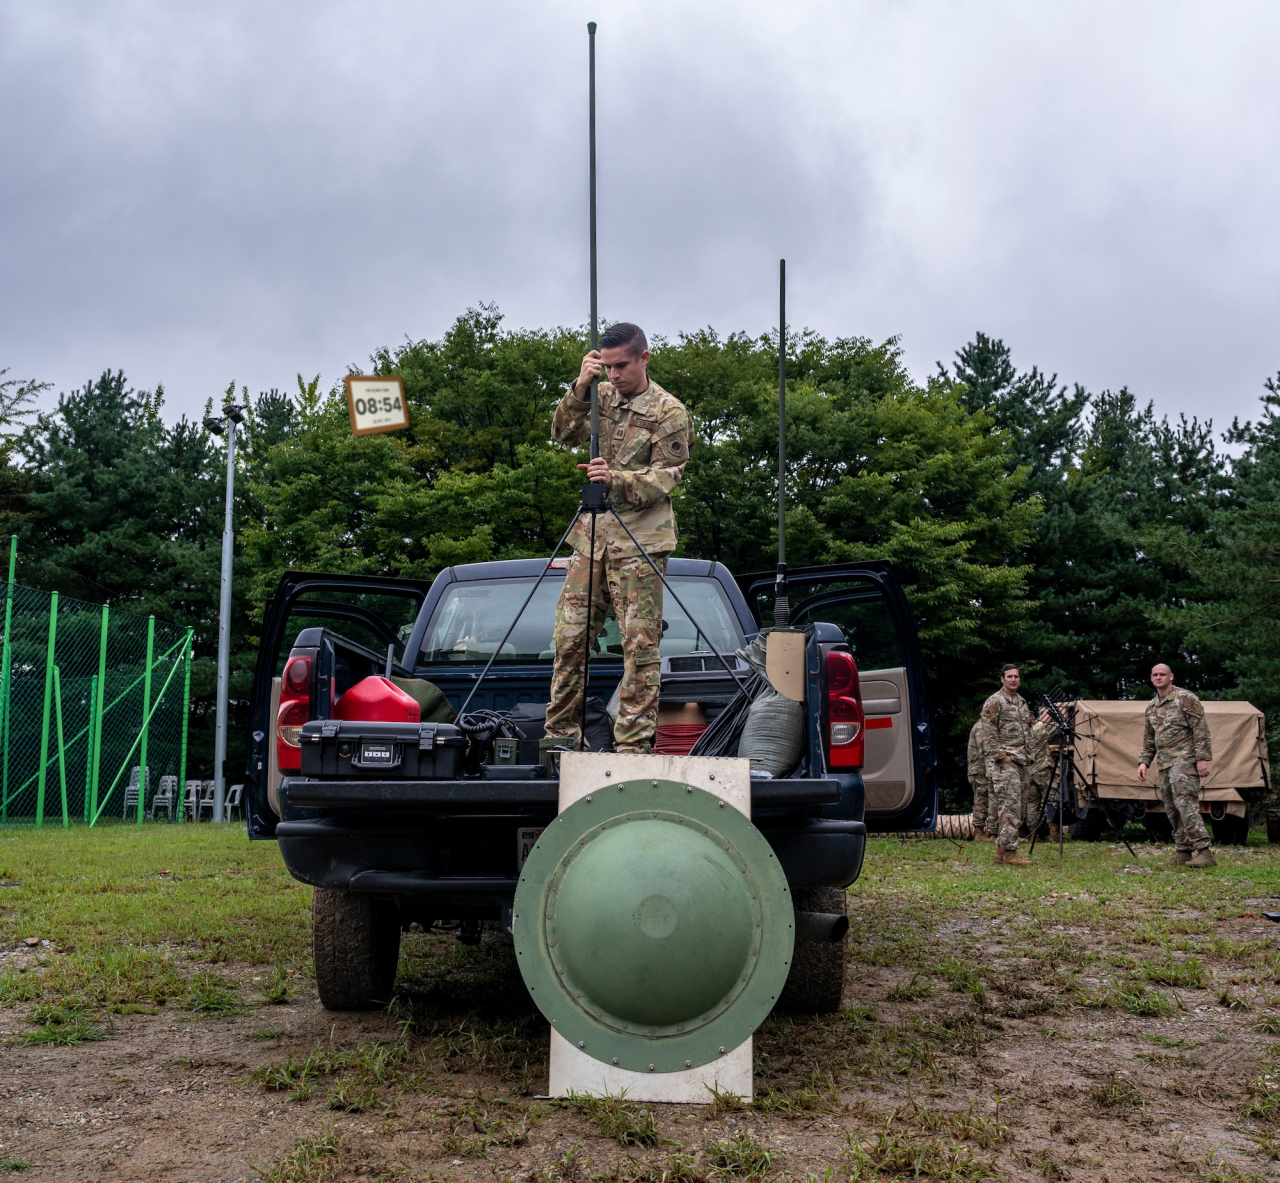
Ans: 8:54
